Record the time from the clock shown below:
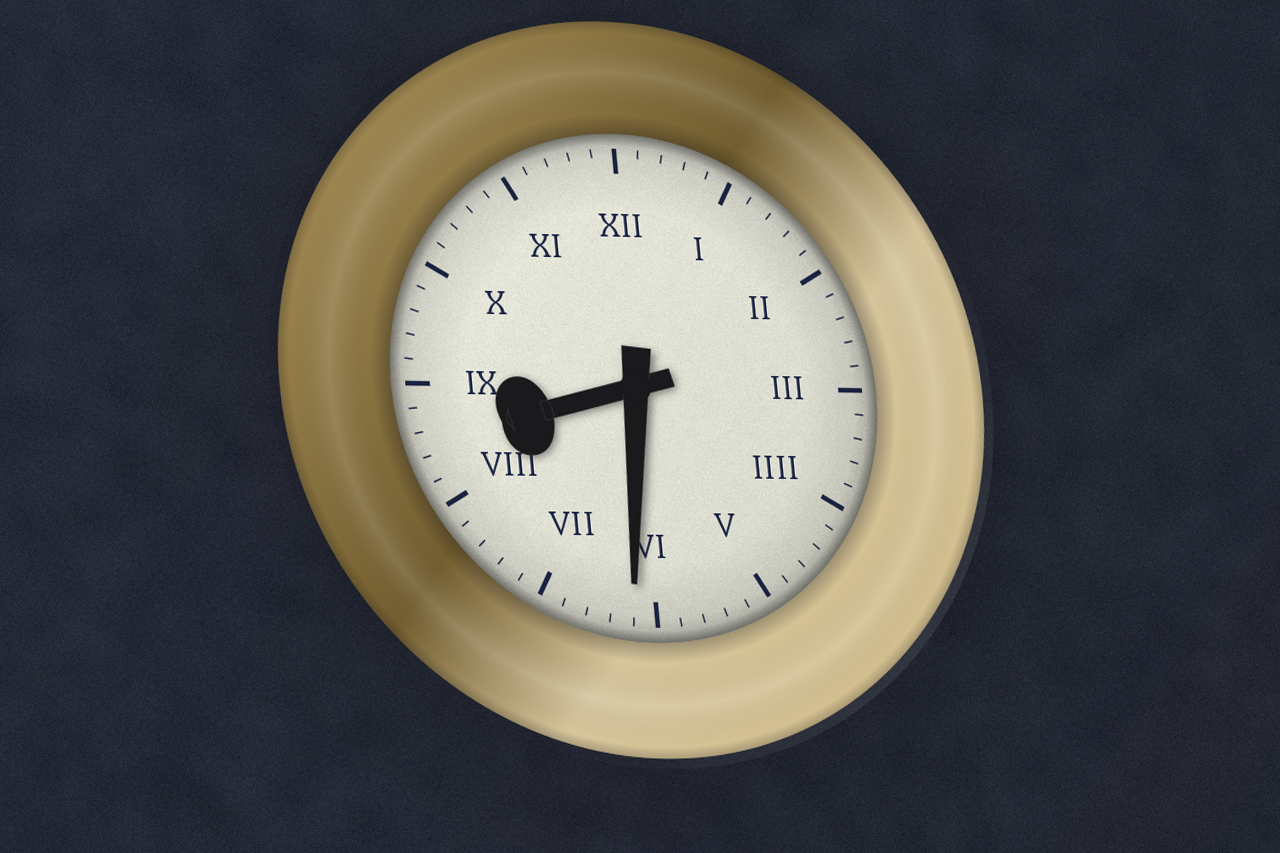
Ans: 8:31
